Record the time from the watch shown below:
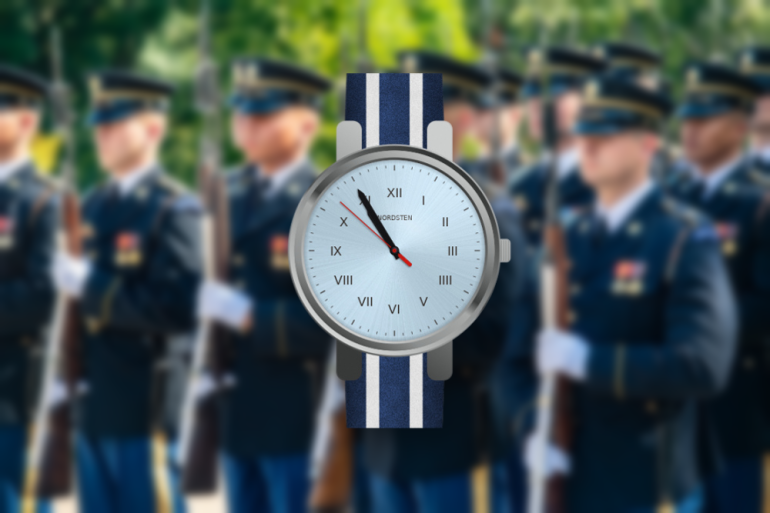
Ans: 10:54:52
